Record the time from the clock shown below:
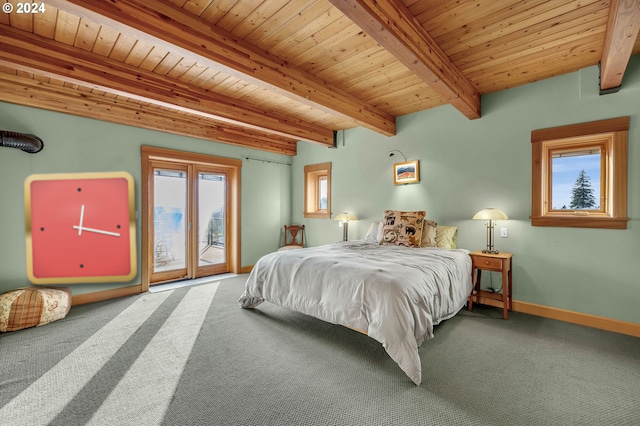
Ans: 12:17
